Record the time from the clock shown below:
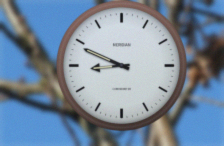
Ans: 8:49
